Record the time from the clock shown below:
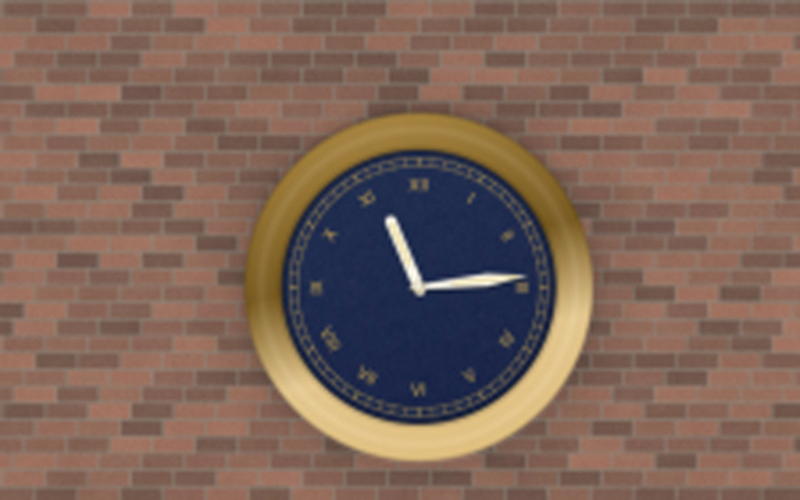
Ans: 11:14
